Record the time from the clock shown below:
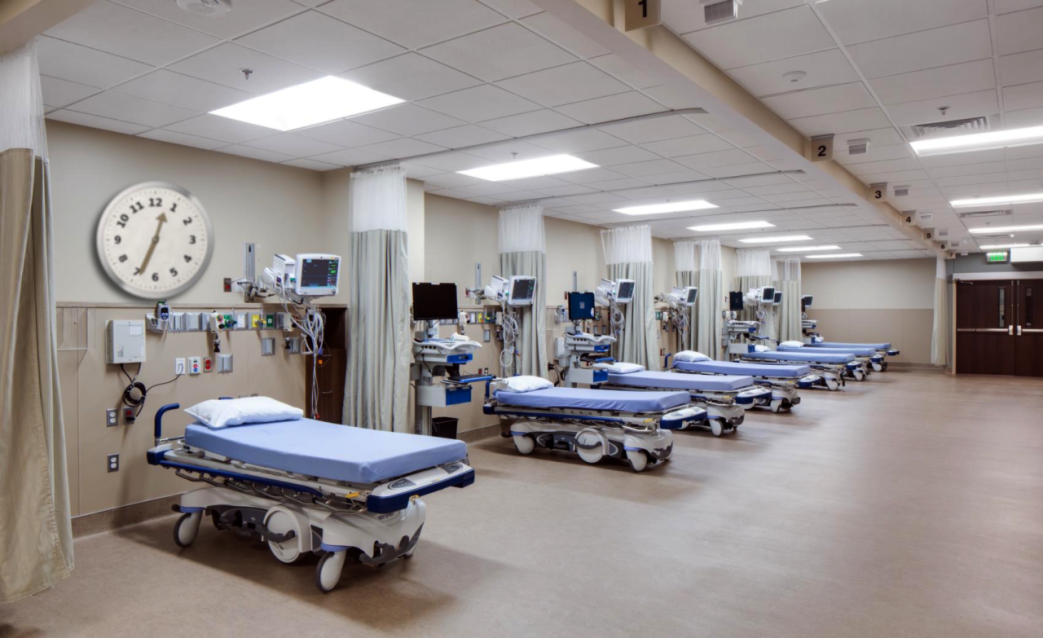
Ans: 12:34
